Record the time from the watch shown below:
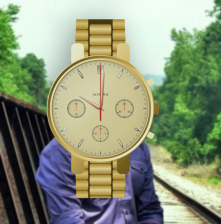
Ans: 10:01
